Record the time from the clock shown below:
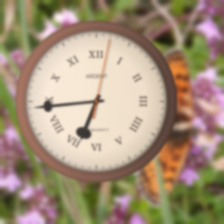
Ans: 6:44:02
